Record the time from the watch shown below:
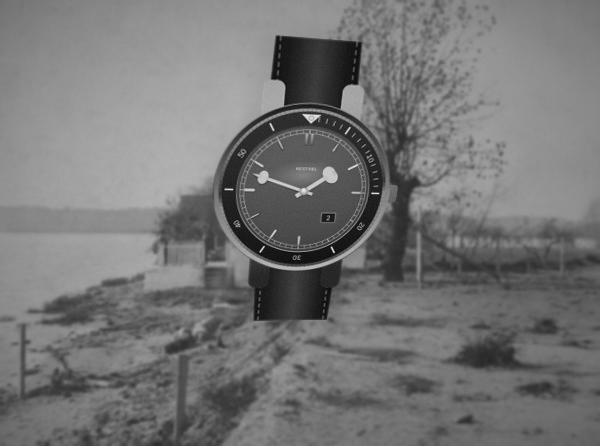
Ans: 1:48
